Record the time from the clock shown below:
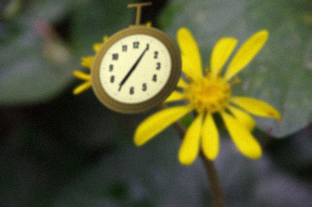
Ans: 7:05
